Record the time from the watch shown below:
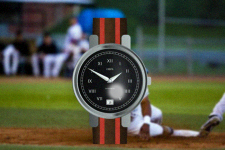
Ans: 1:50
